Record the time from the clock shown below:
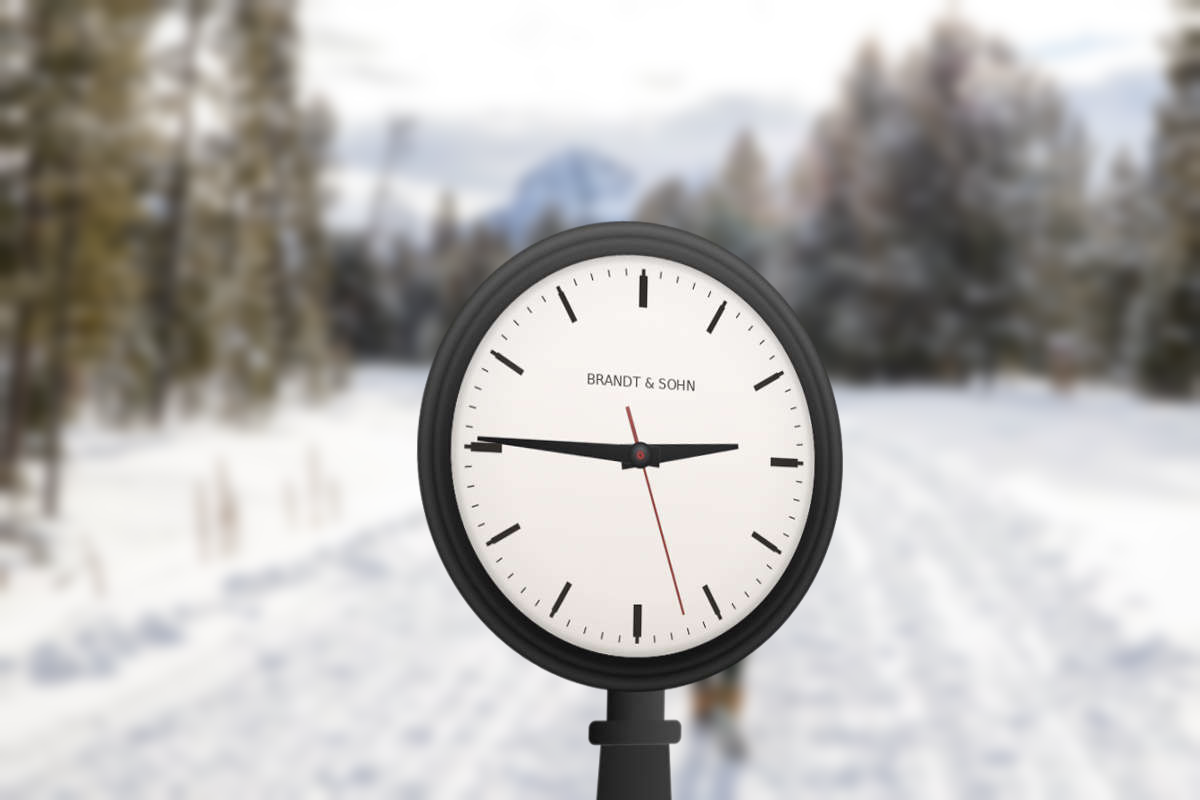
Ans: 2:45:27
